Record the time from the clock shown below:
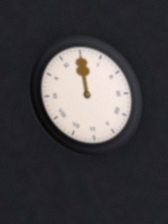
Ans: 12:00
